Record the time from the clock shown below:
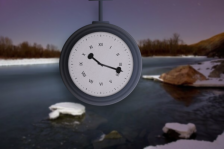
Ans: 10:18
